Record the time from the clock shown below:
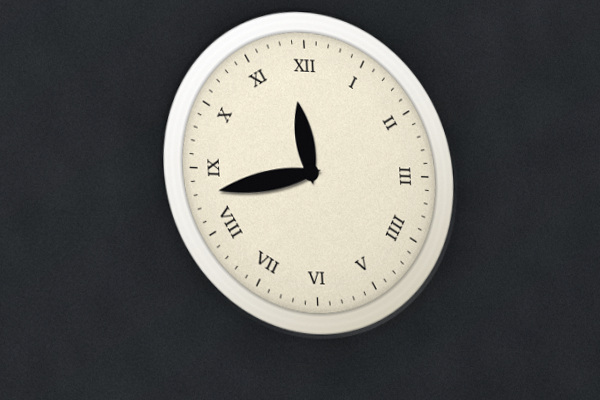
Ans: 11:43
